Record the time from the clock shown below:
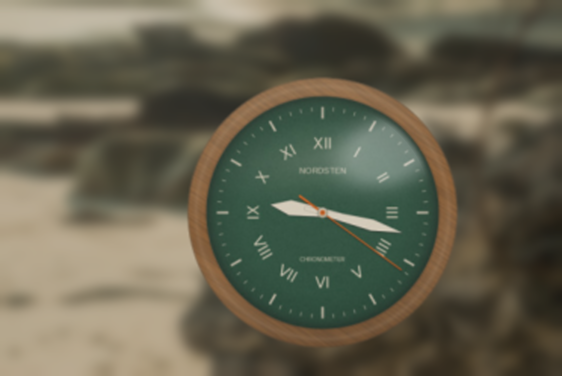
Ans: 9:17:21
